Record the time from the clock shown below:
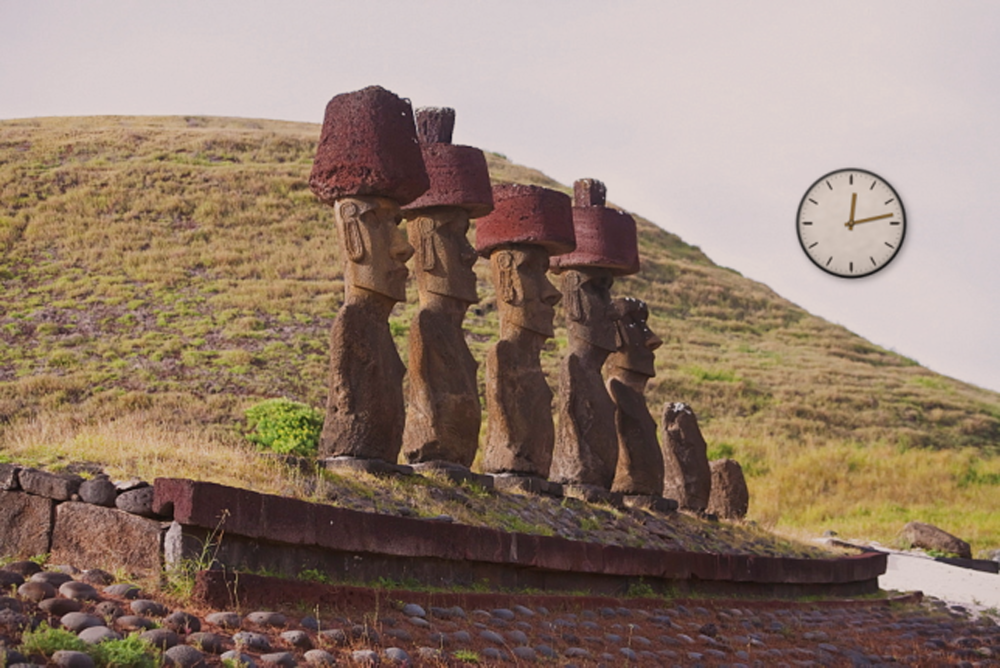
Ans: 12:13
